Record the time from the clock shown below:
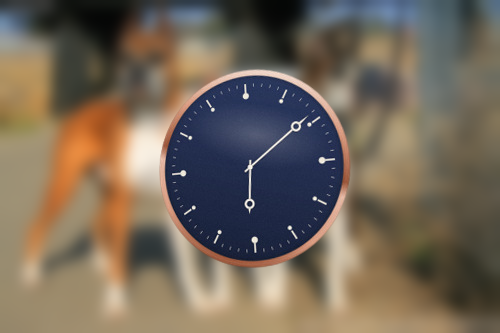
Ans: 6:09
